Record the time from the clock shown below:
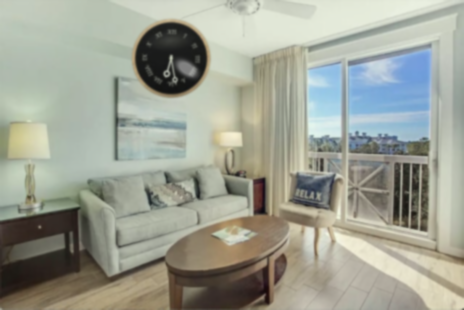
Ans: 6:28
